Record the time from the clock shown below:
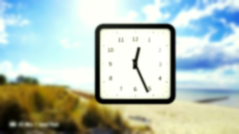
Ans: 12:26
